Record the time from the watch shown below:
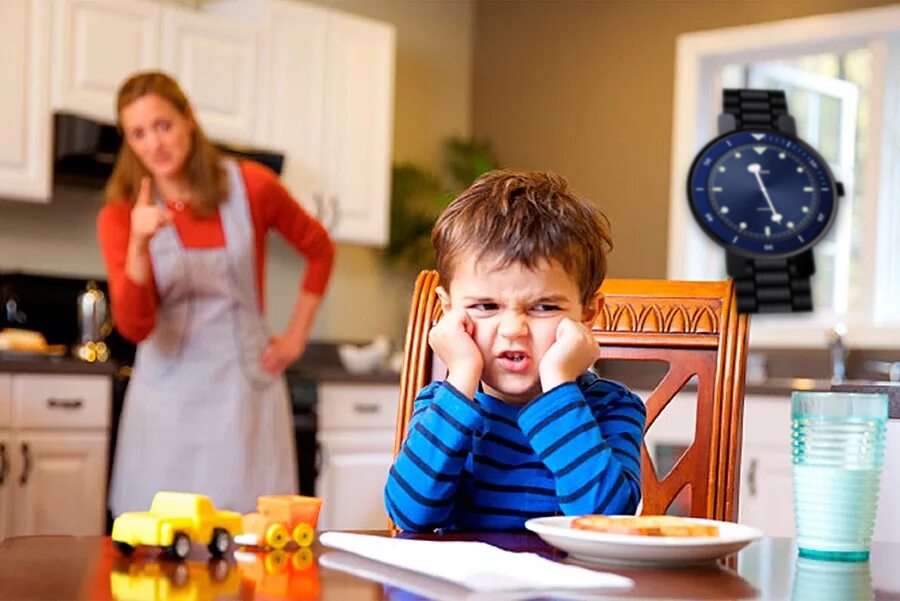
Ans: 11:27
